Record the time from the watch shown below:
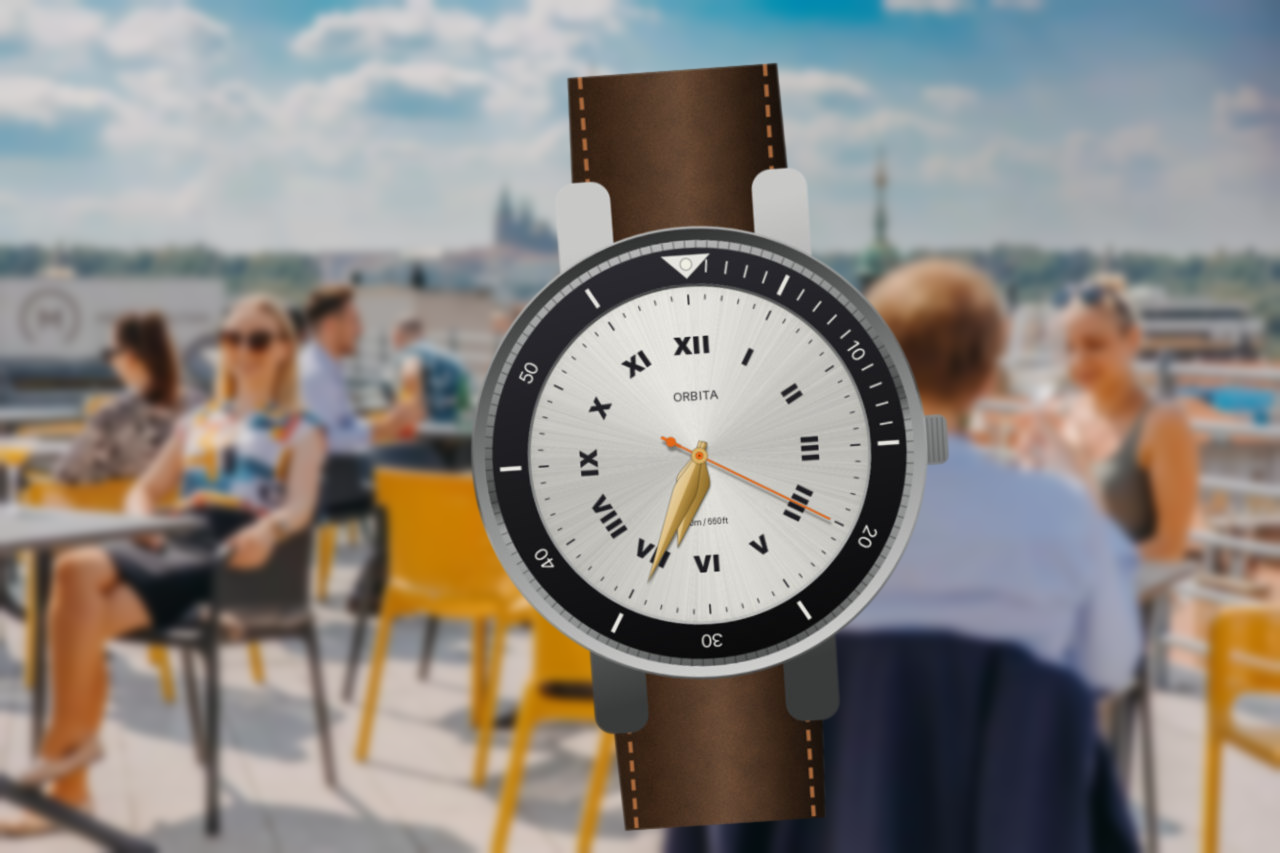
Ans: 6:34:20
